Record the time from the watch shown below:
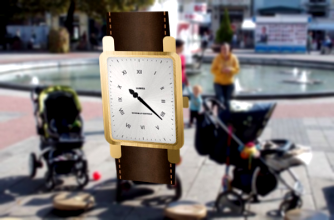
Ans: 10:22
